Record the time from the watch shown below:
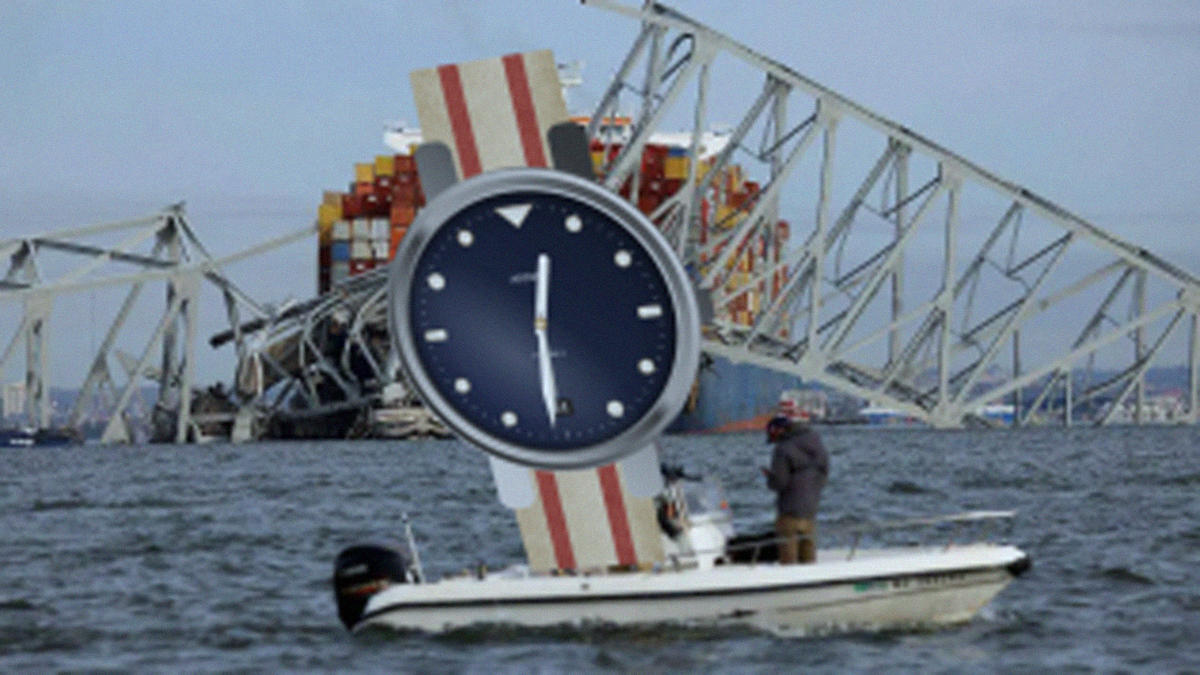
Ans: 12:31
